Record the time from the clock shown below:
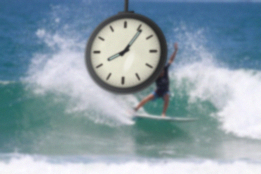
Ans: 8:06
